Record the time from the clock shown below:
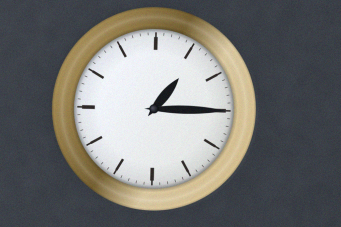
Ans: 1:15
